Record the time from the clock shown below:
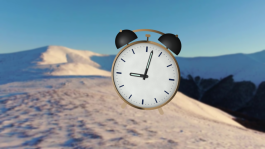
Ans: 9:02
